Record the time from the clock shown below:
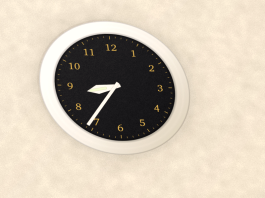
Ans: 8:36
